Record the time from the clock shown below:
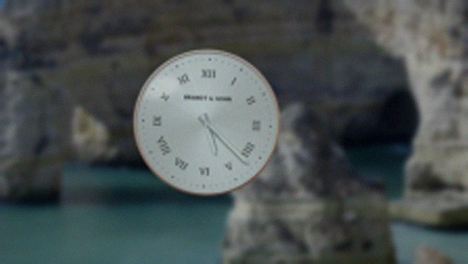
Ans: 5:22
